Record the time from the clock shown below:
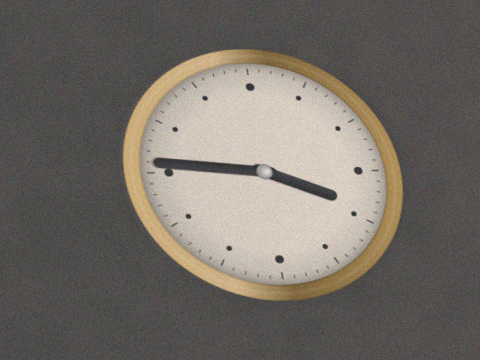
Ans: 3:46
